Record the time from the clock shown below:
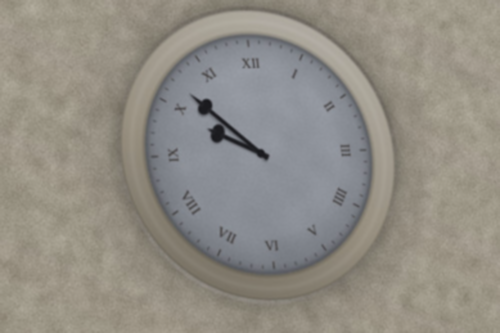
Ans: 9:52
